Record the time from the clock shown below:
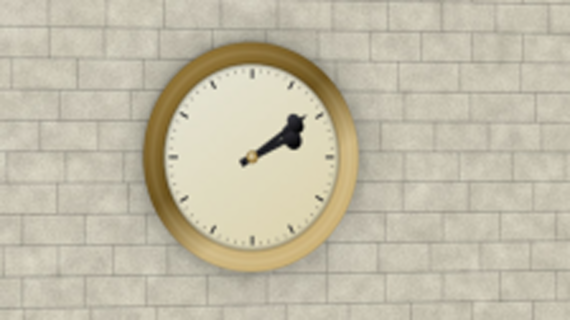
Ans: 2:09
